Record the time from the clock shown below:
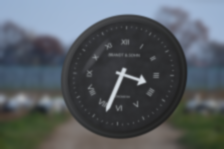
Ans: 3:33
